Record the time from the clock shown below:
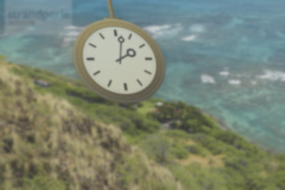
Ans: 2:02
